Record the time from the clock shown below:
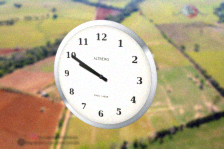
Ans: 9:50
